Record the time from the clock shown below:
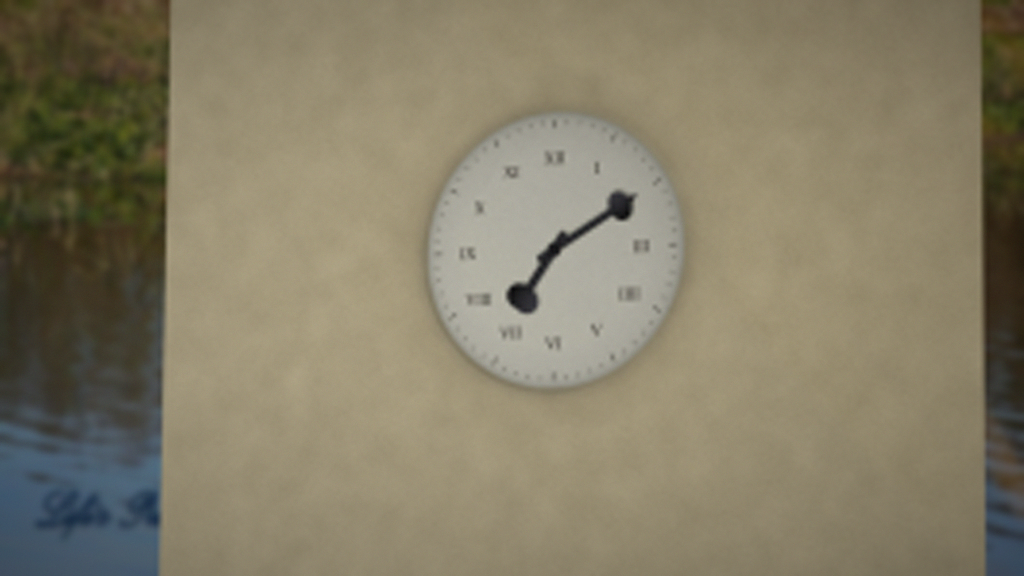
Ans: 7:10
